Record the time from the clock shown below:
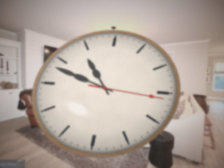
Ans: 10:48:16
